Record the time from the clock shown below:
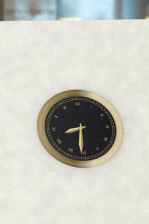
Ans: 8:31
